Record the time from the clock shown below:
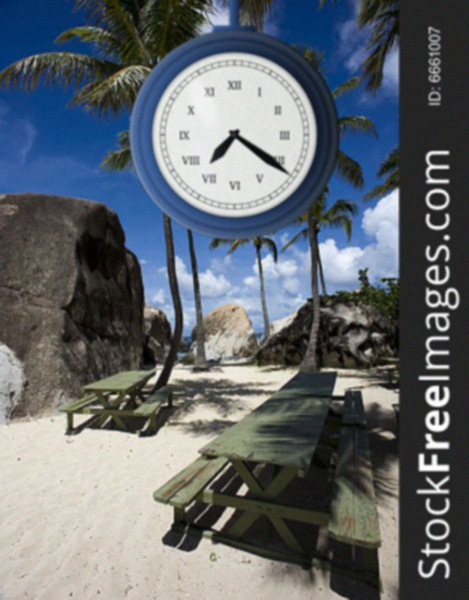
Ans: 7:21
